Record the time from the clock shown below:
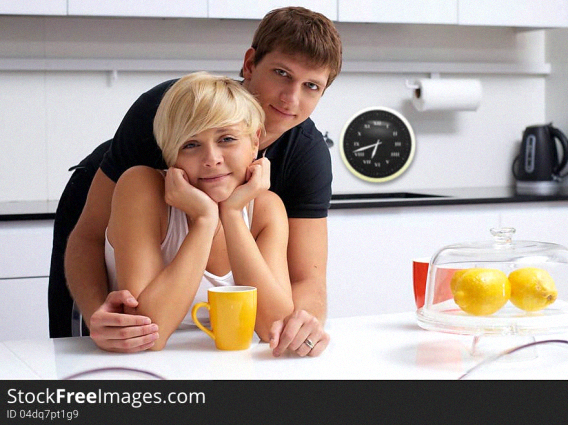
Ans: 6:42
